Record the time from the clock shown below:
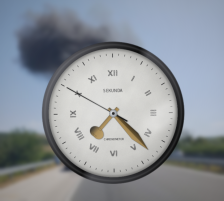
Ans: 7:22:50
